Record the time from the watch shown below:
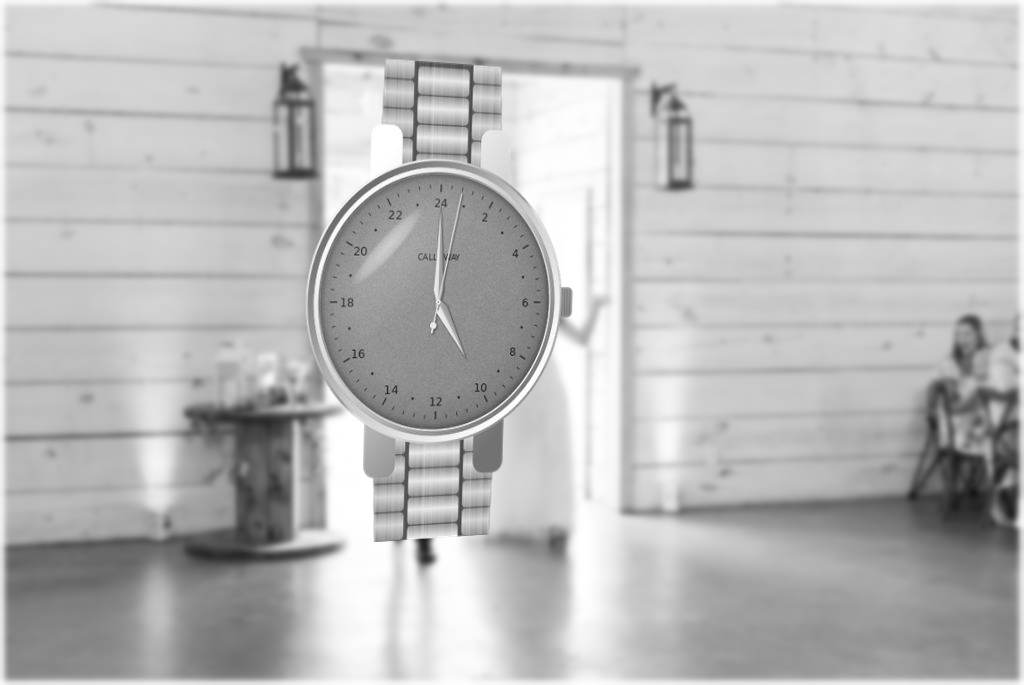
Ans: 10:00:02
